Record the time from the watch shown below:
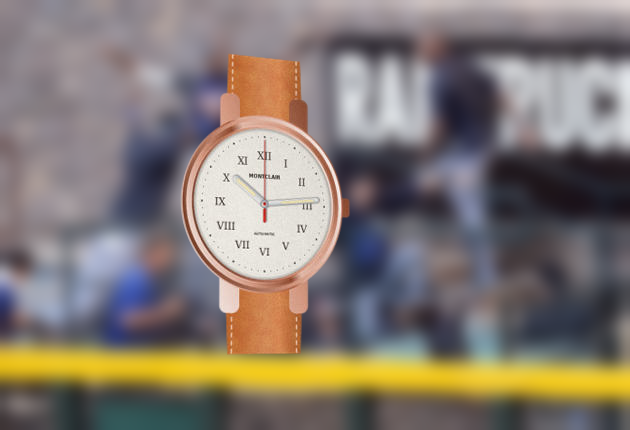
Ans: 10:14:00
